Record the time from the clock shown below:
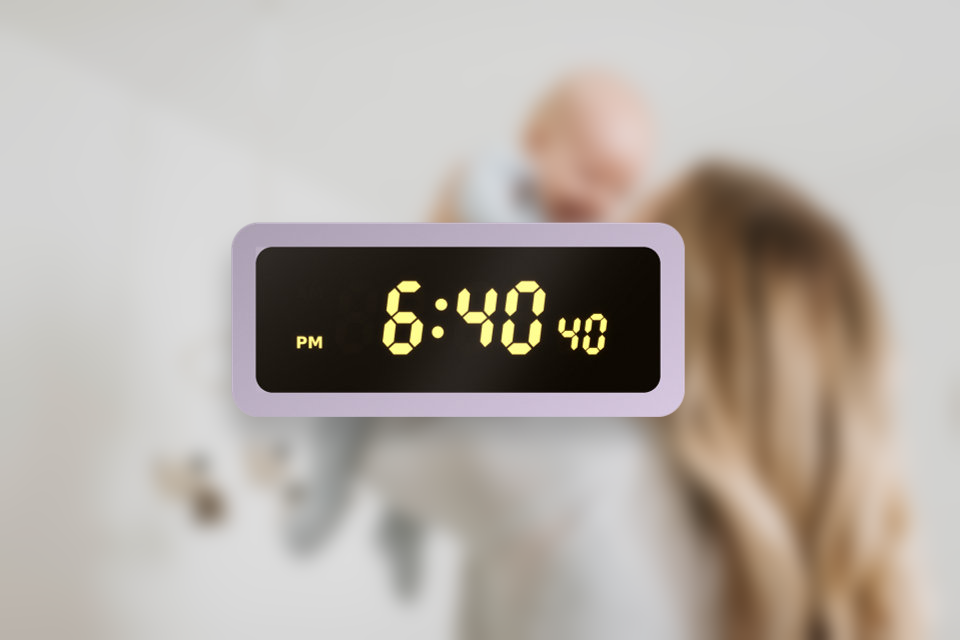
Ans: 6:40:40
